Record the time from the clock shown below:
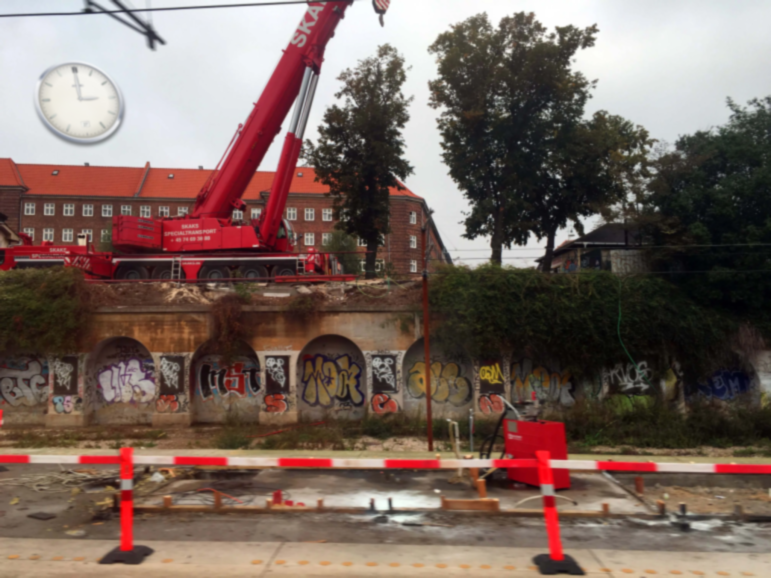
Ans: 3:00
